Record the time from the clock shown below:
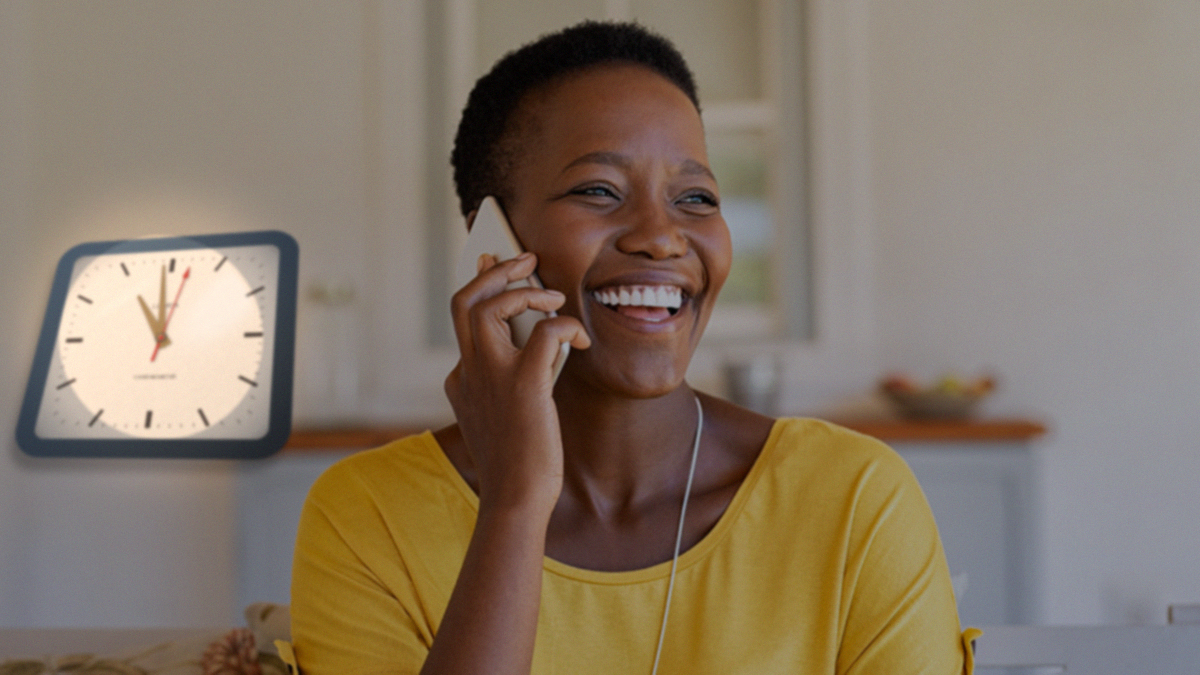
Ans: 10:59:02
